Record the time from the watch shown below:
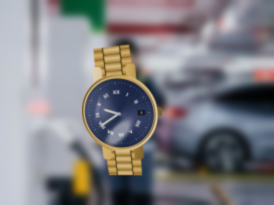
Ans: 9:40
